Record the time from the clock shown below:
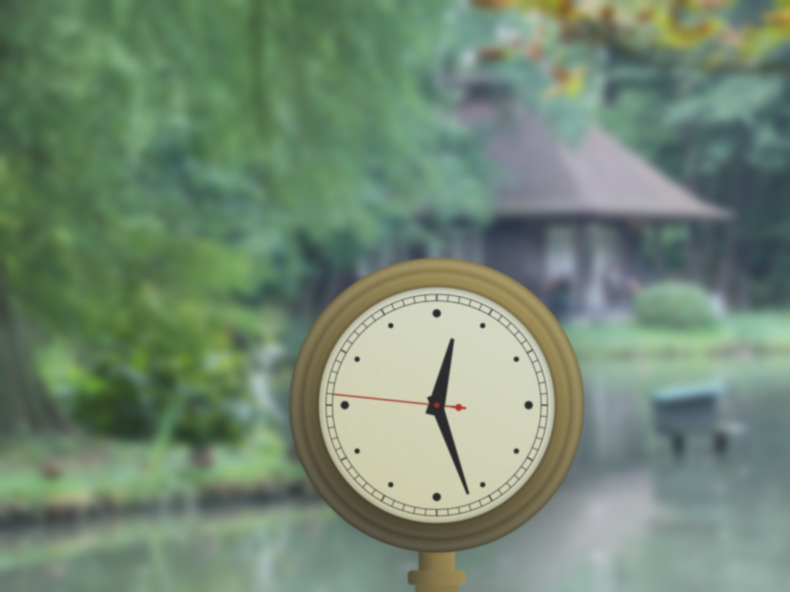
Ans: 12:26:46
